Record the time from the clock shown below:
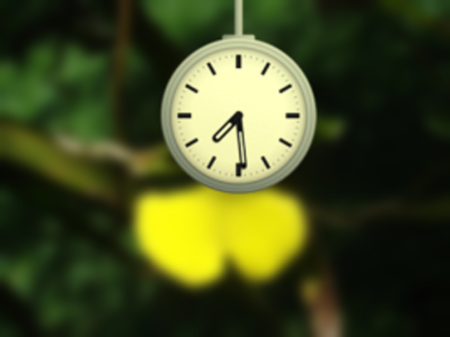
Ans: 7:29
